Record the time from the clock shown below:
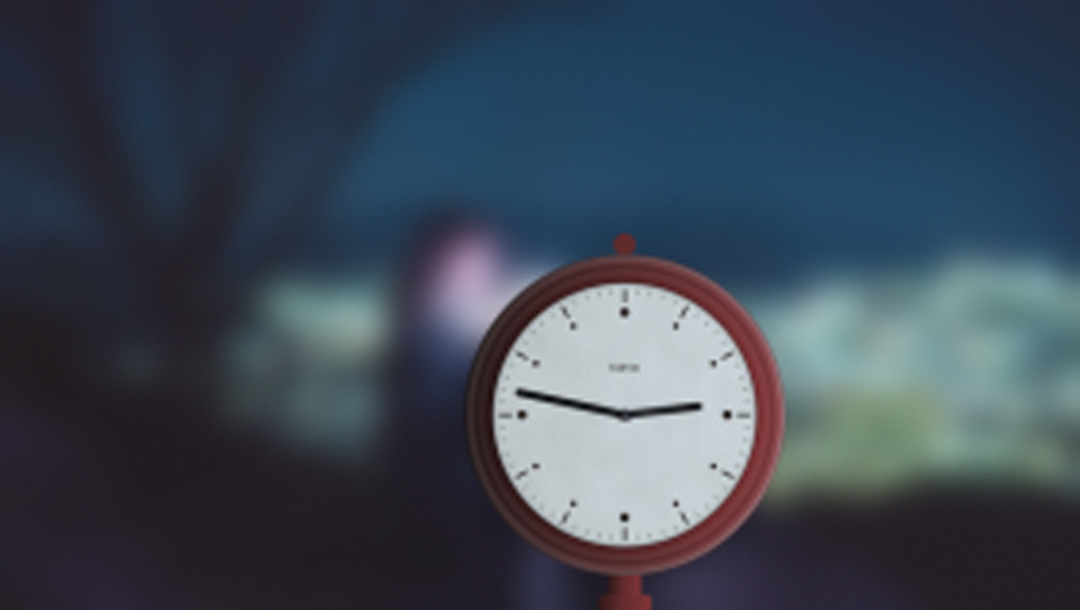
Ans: 2:47
